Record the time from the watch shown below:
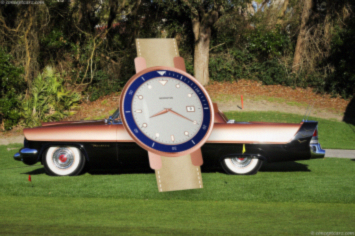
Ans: 8:20
